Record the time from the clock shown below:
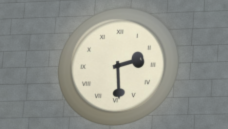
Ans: 2:29
